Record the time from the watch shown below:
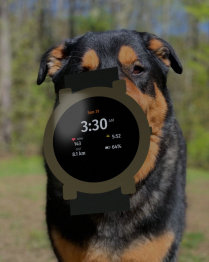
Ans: 3:30
